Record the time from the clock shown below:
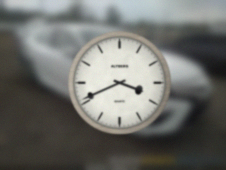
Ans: 3:41
